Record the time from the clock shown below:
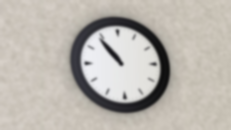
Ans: 10:54
